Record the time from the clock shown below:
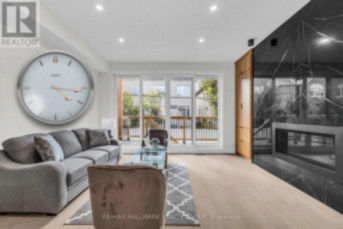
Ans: 4:16
